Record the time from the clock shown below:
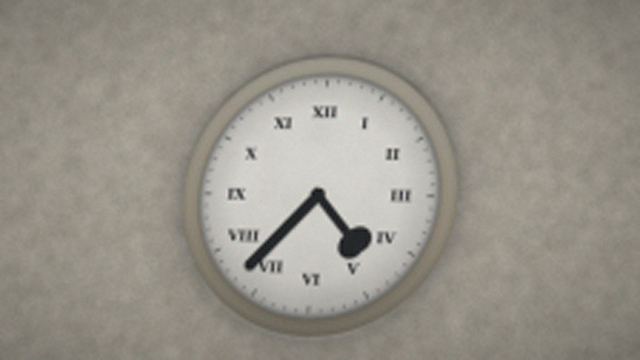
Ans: 4:37
